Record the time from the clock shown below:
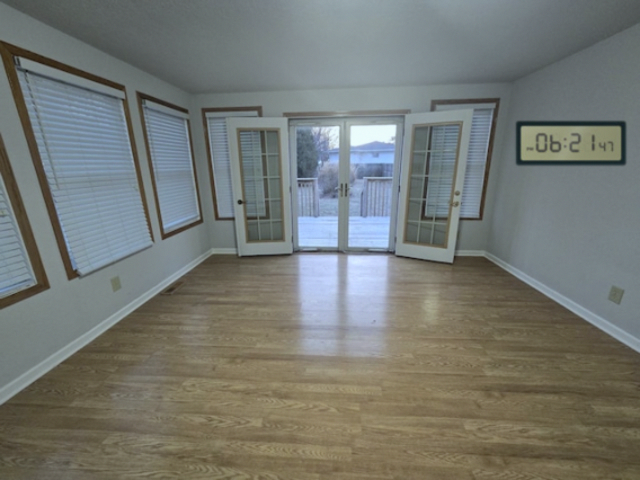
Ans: 6:21:47
